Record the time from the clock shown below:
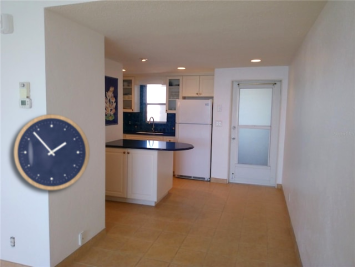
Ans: 1:53
